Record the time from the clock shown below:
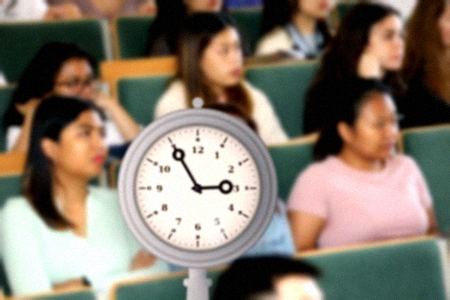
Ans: 2:55
